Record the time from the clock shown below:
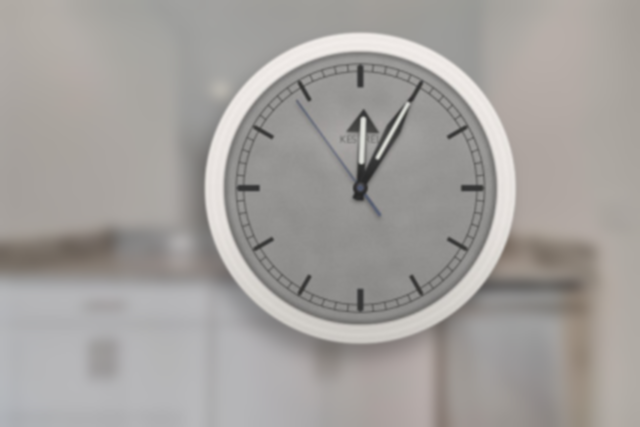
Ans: 12:04:54
